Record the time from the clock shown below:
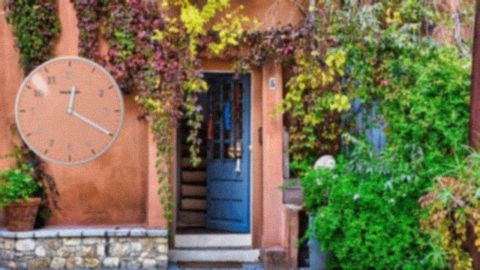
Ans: 12:20
